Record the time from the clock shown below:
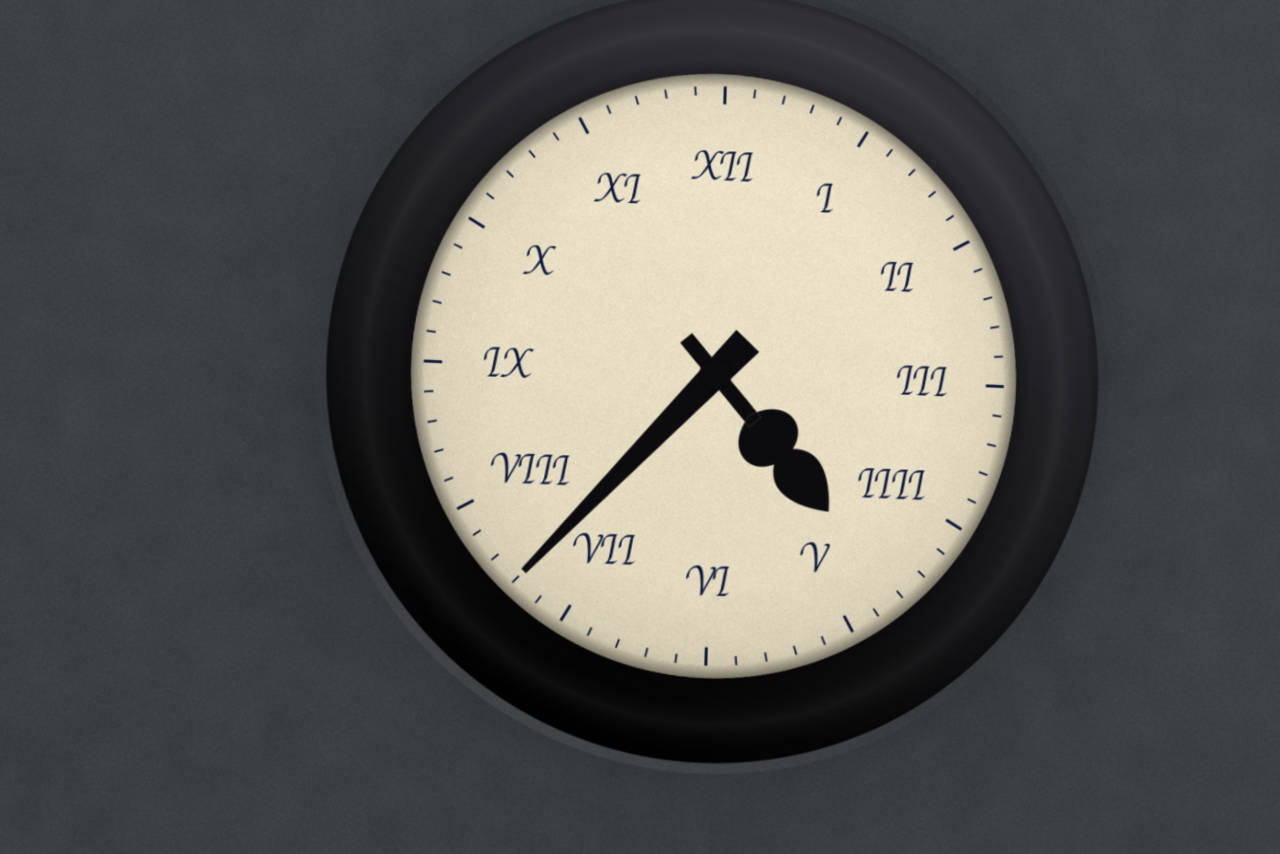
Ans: 4:37
